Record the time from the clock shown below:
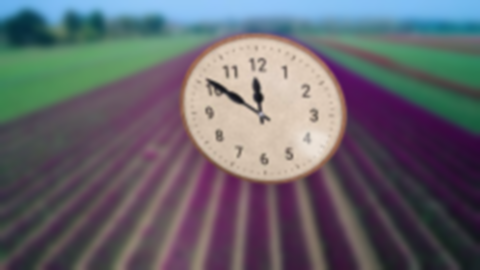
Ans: 11:51
